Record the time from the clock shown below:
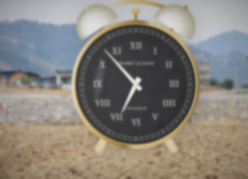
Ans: 6:53
